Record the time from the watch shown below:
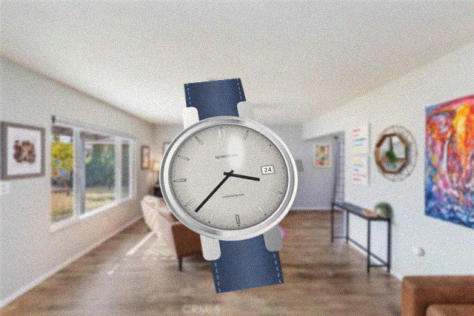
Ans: 3:38
